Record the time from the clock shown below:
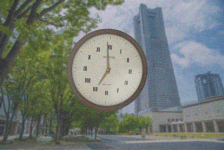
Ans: 6:59
